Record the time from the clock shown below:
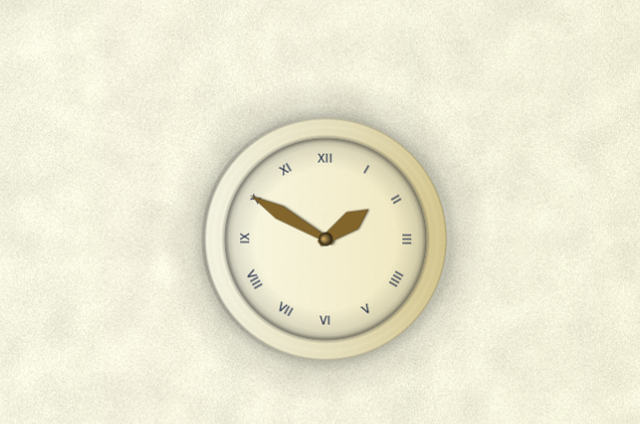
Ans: 1:50
